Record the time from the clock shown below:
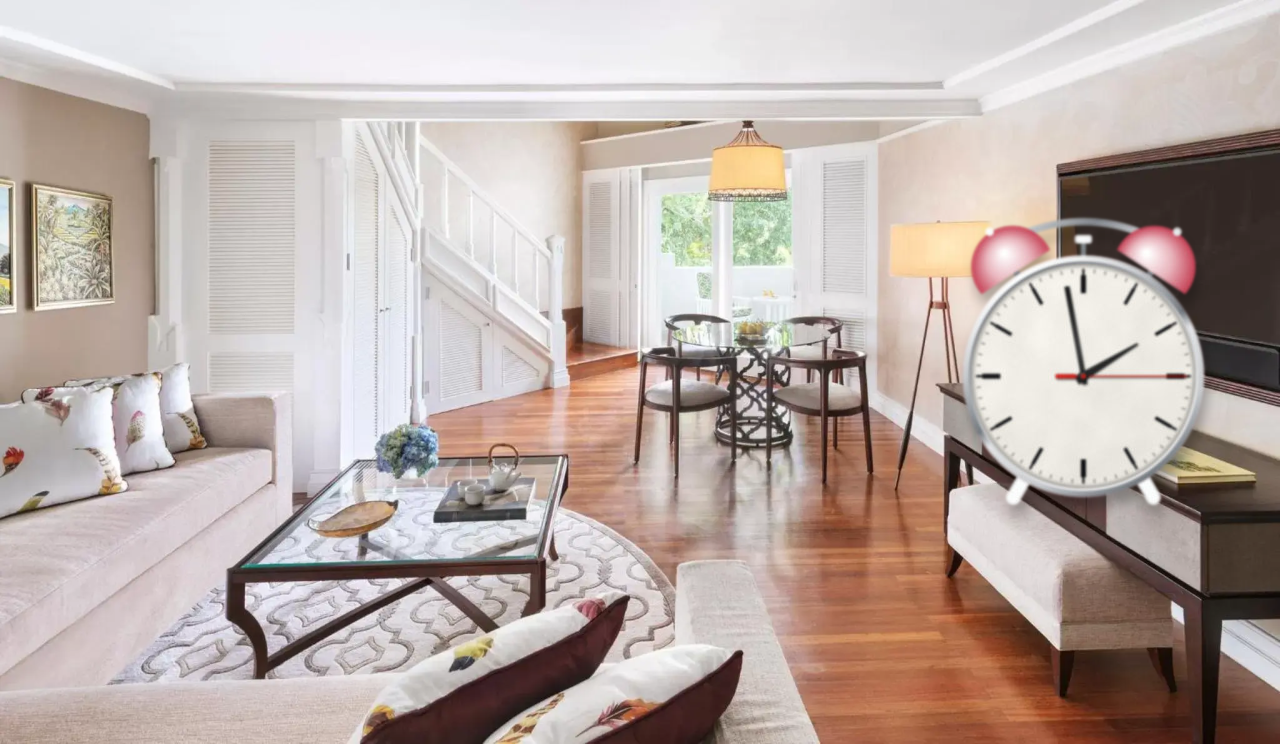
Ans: 1:58:15
